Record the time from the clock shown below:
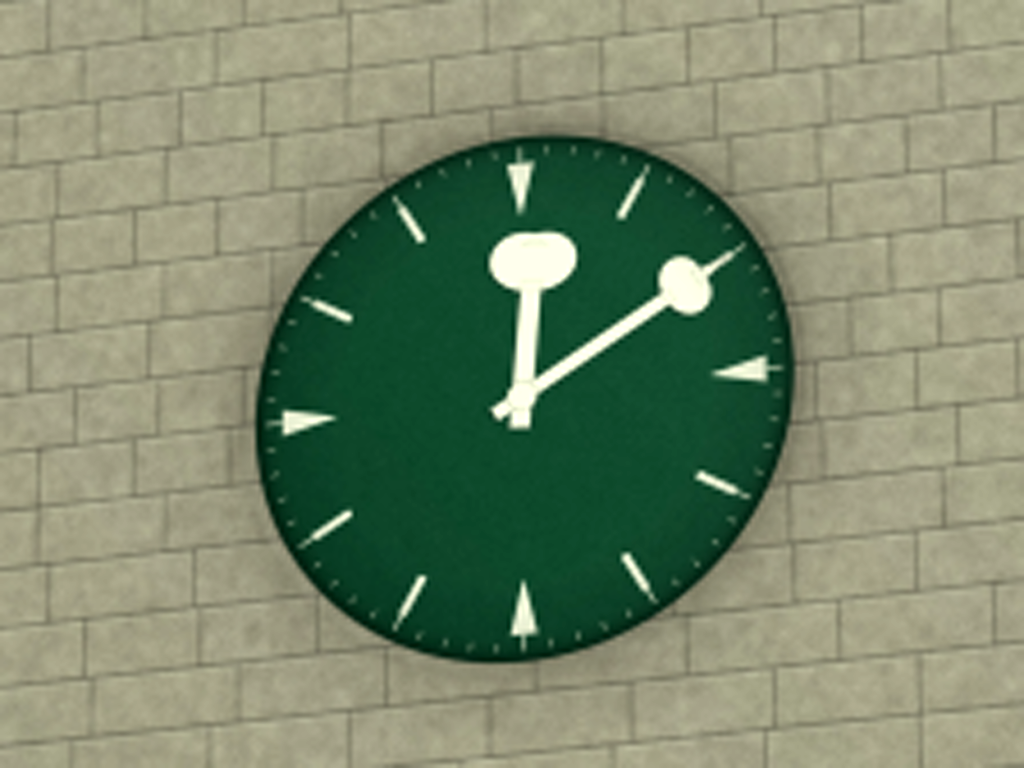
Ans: 12:10
